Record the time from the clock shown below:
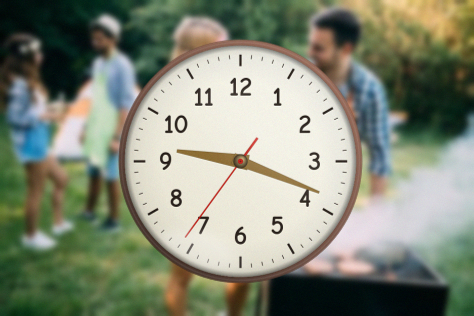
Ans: 9:18:36
